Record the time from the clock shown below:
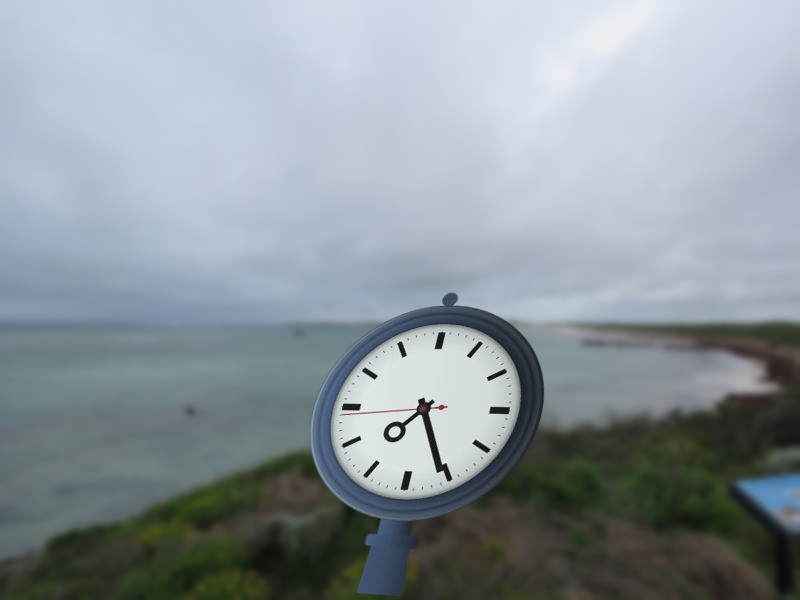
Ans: 7:25:44
